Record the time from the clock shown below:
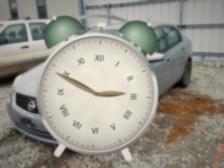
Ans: 2:49
